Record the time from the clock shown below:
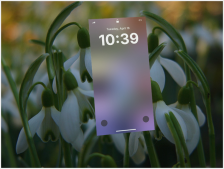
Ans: 10:39
